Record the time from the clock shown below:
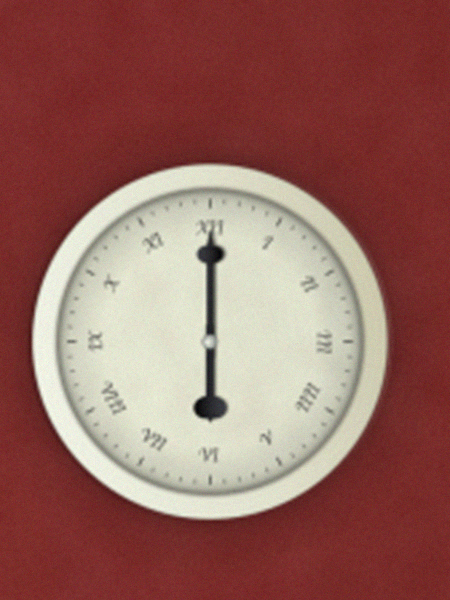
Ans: 6:00
